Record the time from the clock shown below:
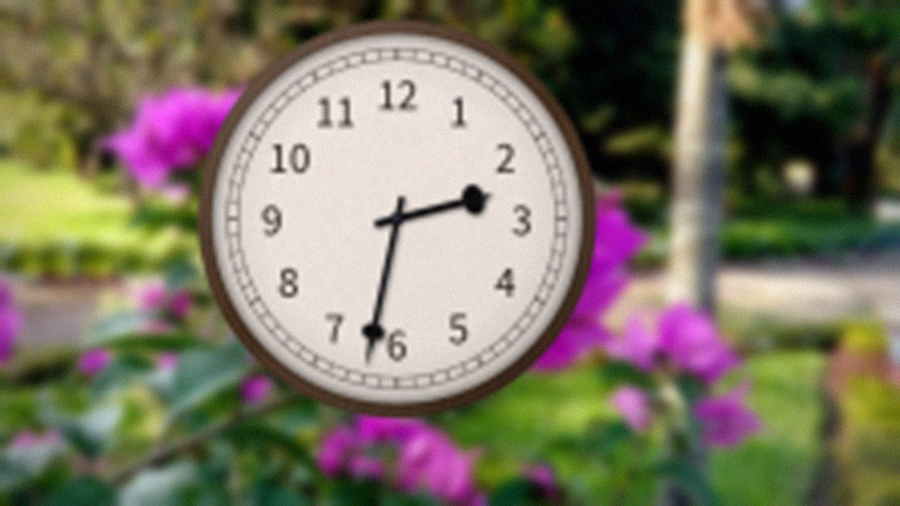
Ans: 2:32
